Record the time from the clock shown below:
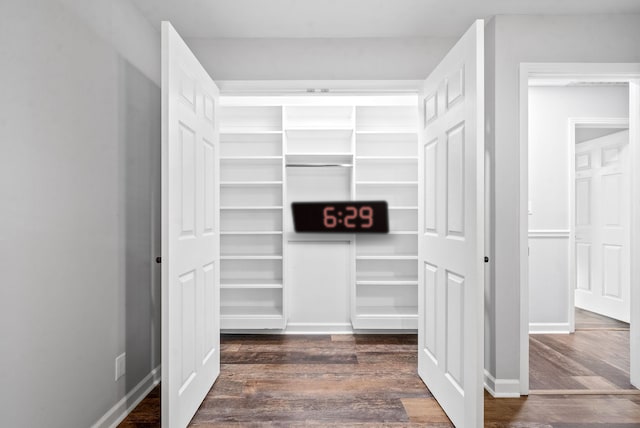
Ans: 6:29
